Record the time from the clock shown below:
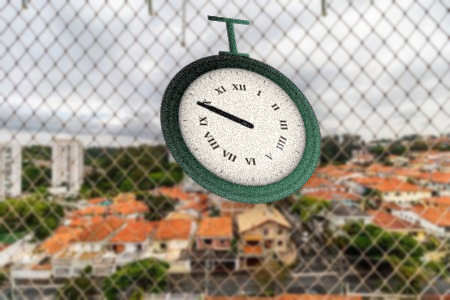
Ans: 9:49
